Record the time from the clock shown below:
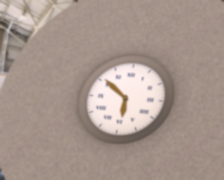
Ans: 5:51
